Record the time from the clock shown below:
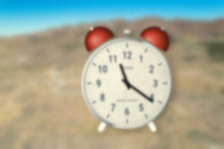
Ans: 11:21
